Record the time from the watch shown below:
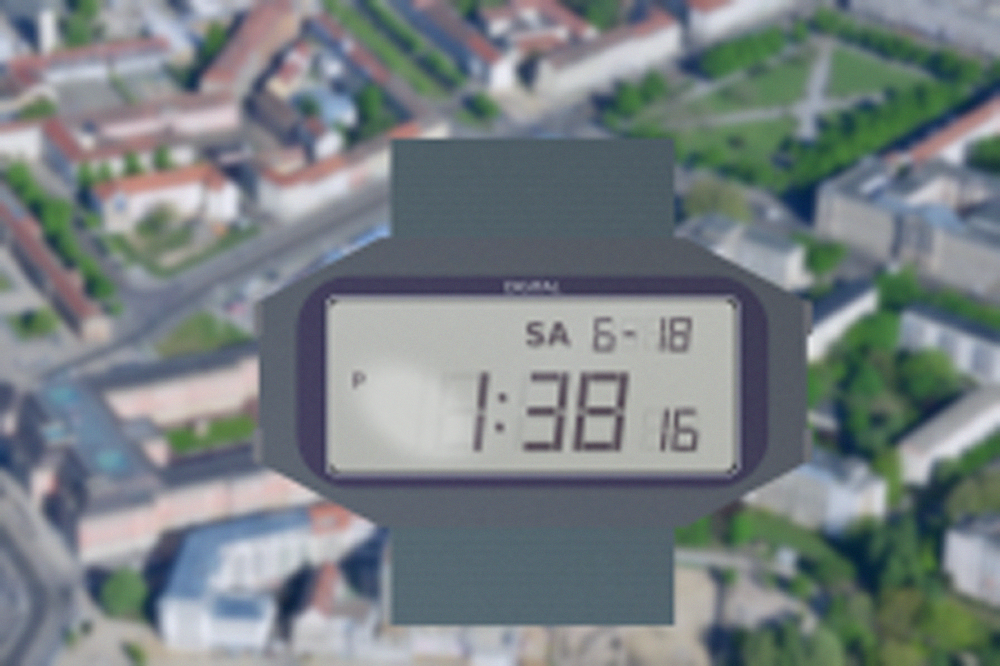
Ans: 1:38:16
